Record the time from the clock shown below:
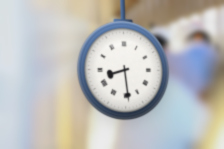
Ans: 8:29
